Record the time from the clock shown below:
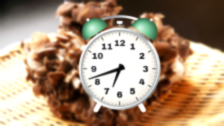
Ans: 6:42
